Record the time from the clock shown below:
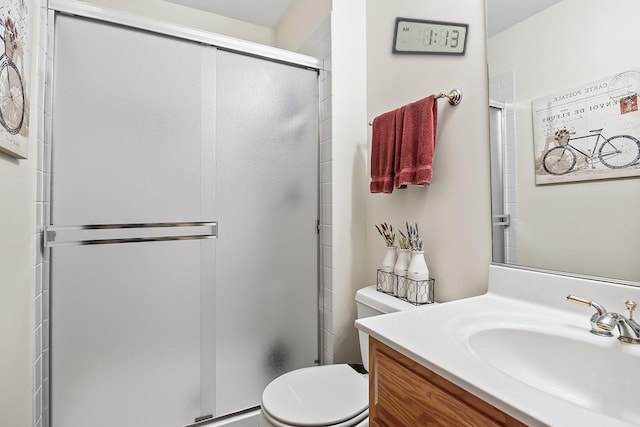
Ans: 1:13
